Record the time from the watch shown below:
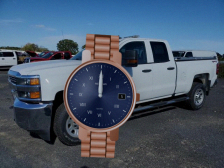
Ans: 12:00
